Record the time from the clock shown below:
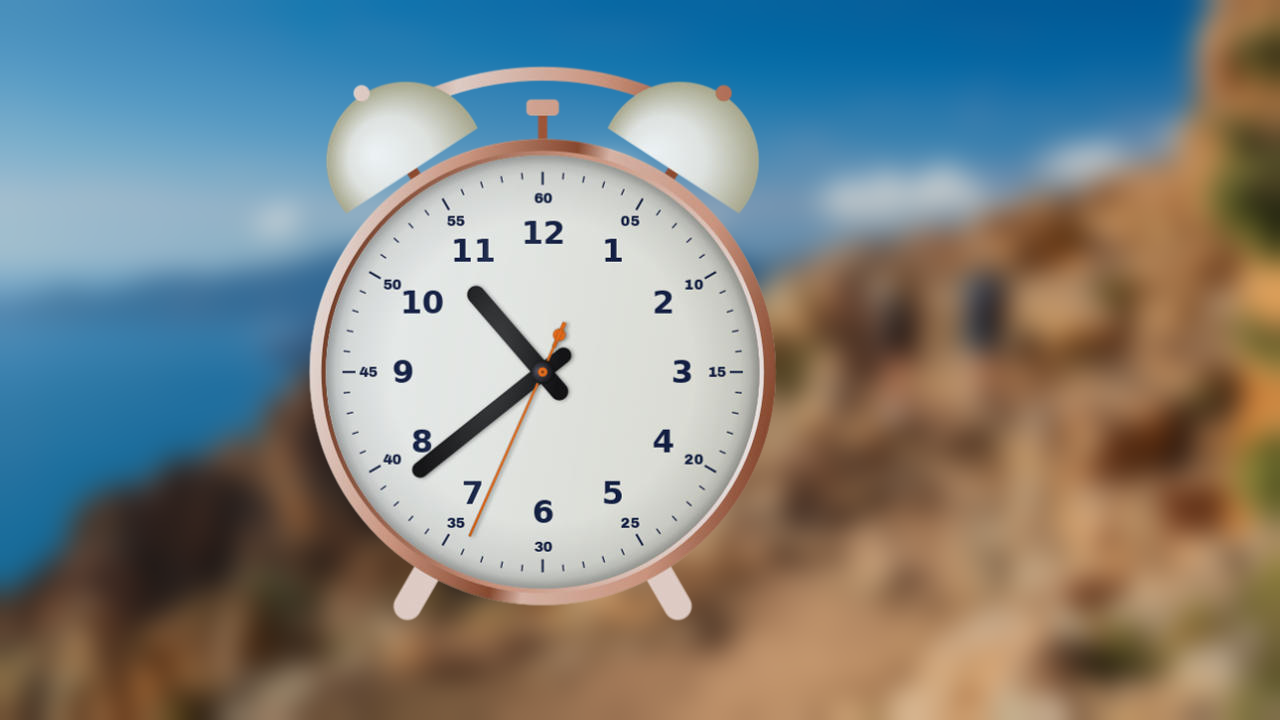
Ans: 10:38:34
